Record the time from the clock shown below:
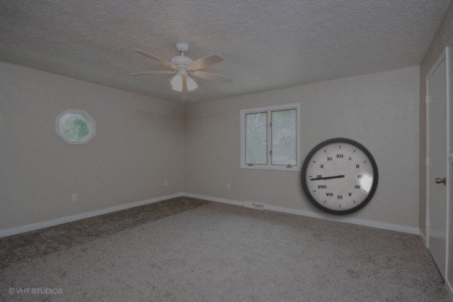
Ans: 8:44
